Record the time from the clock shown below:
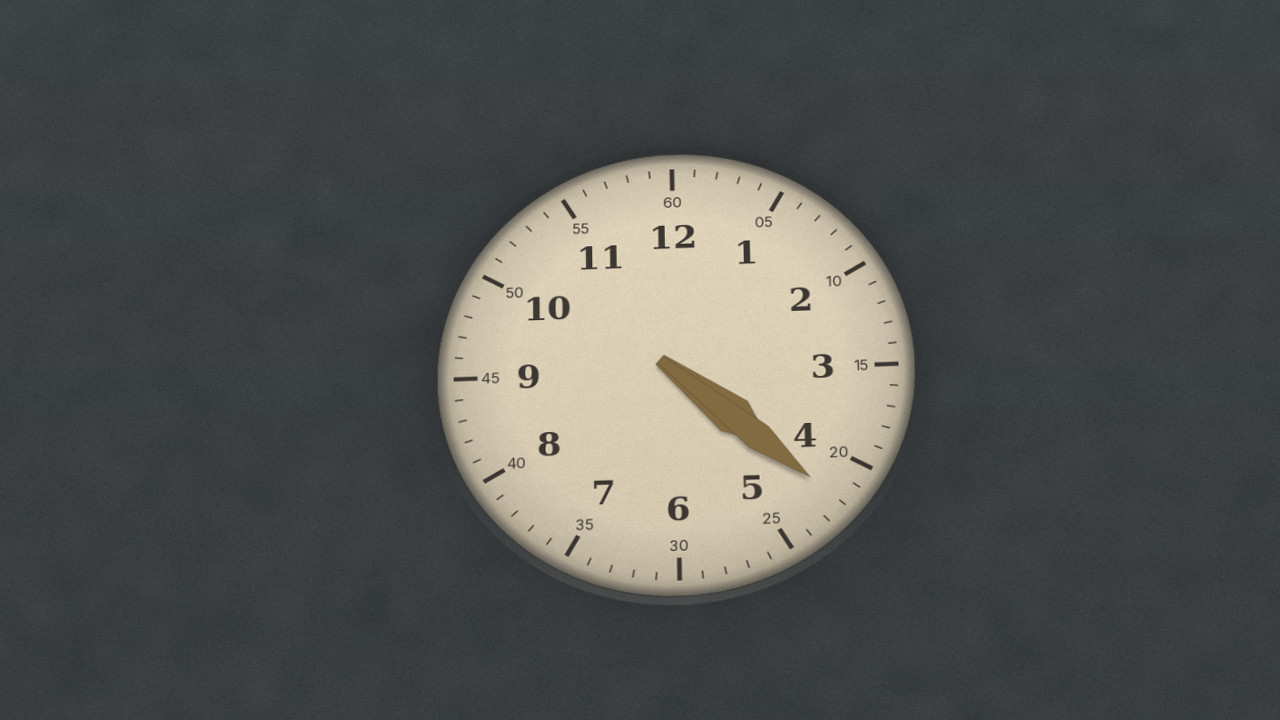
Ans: 4:22
